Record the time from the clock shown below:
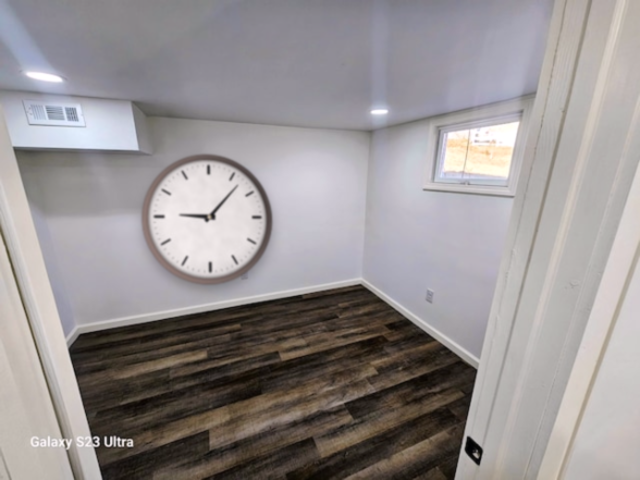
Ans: 9:07
